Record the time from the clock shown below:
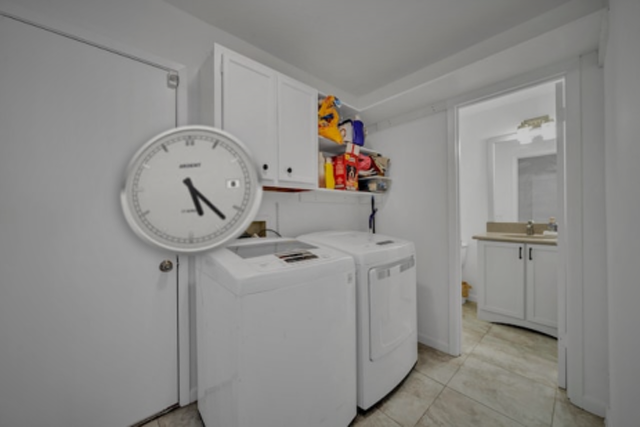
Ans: 5:23
